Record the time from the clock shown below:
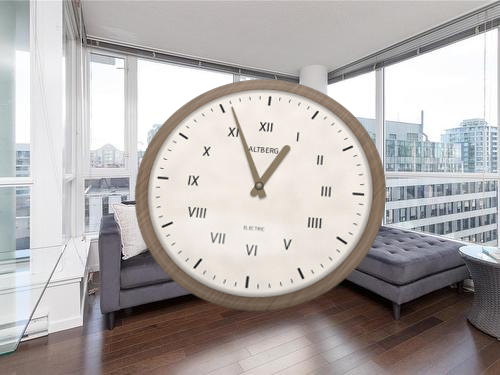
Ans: 12:56
